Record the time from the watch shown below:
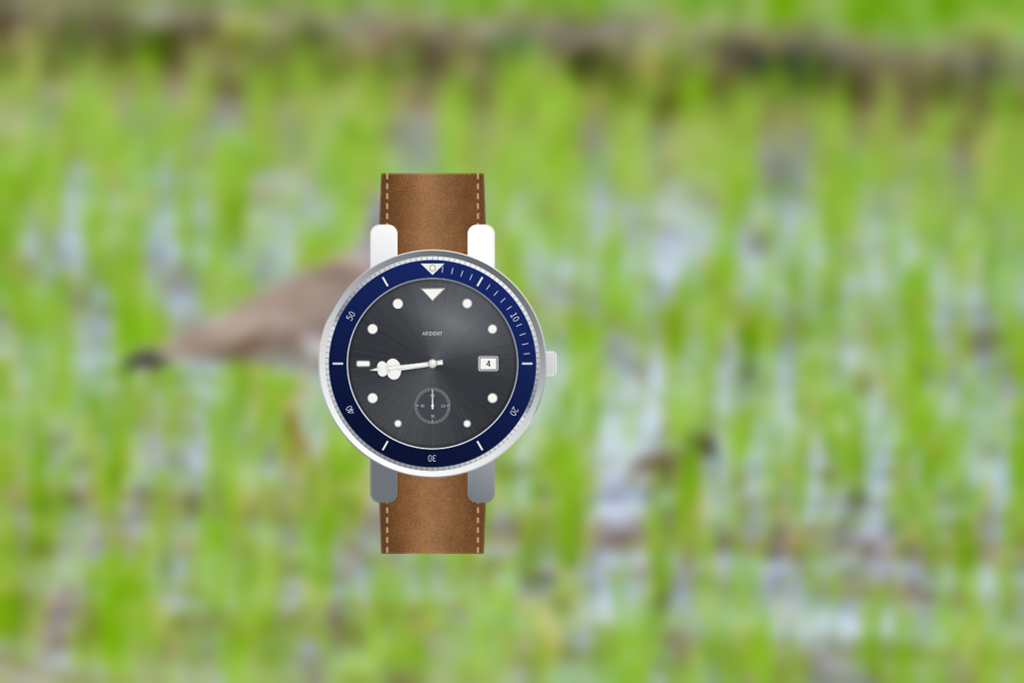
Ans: 8:44
